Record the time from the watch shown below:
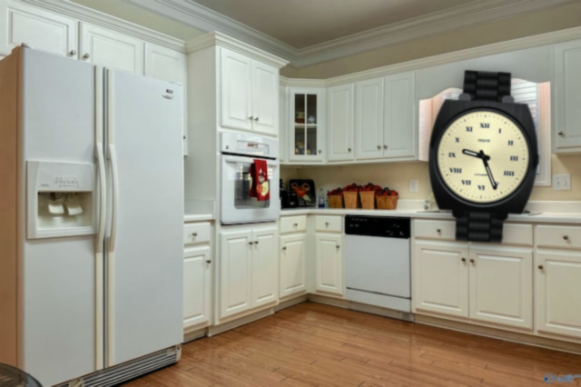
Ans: 9:26
